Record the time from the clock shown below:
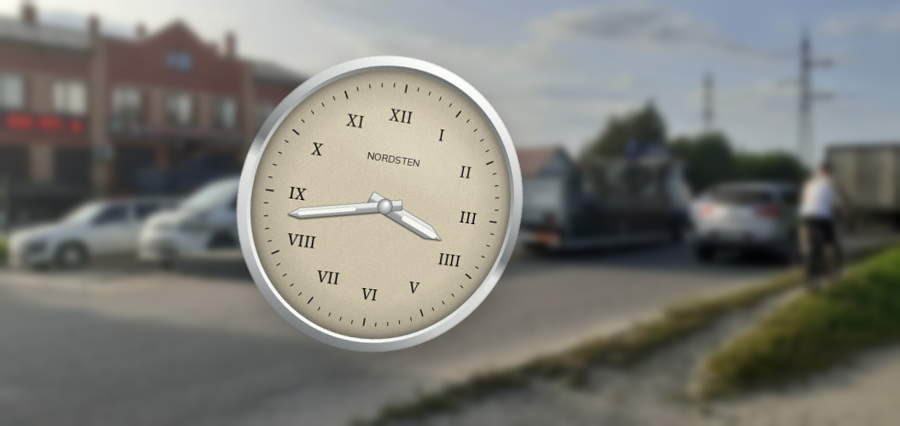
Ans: 3:43
